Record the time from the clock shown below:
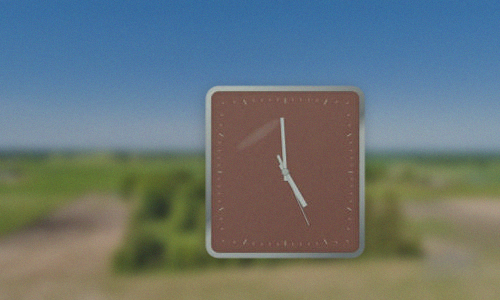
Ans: 4:59:26
